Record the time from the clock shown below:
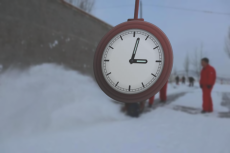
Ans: 3:02
